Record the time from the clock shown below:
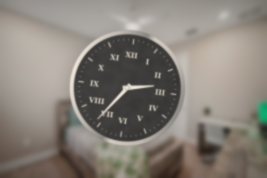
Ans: 2:36
